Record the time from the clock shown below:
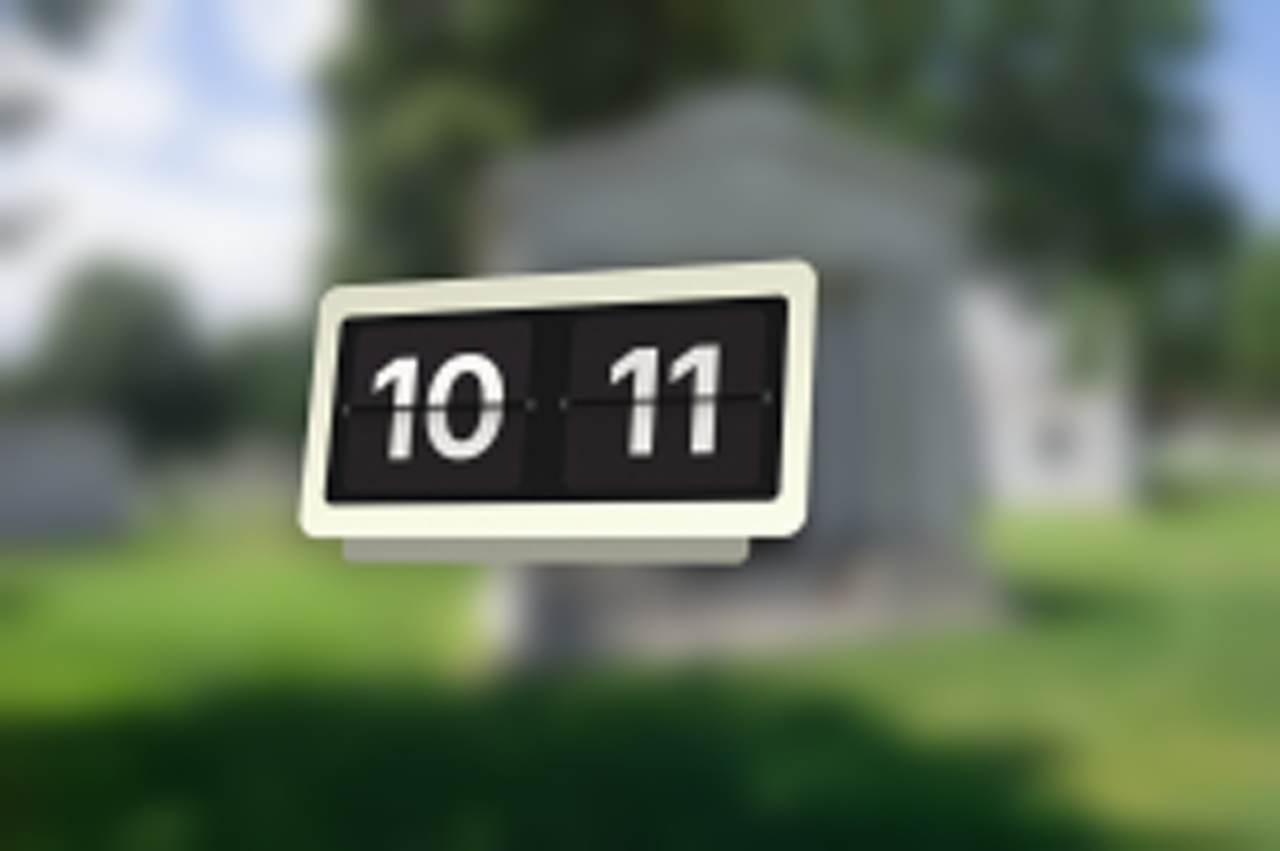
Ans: 10:11
